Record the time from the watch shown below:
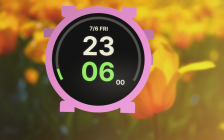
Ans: 23:06
